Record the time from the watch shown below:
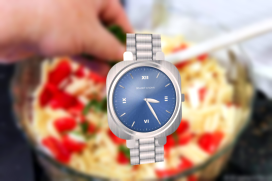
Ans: 3:25
